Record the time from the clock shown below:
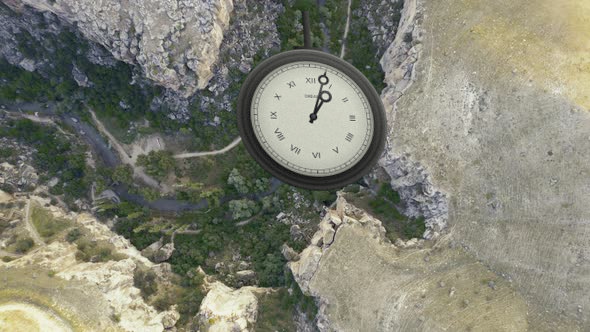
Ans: 1:03
